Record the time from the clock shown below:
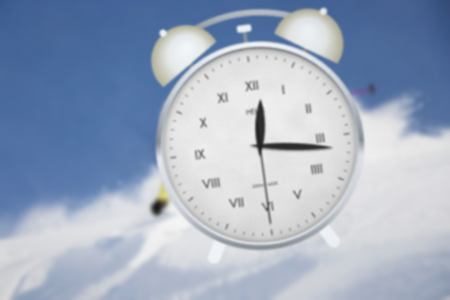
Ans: 12:16:30
